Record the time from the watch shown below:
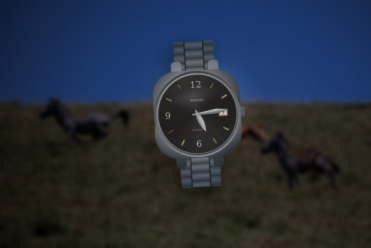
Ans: 5:14
